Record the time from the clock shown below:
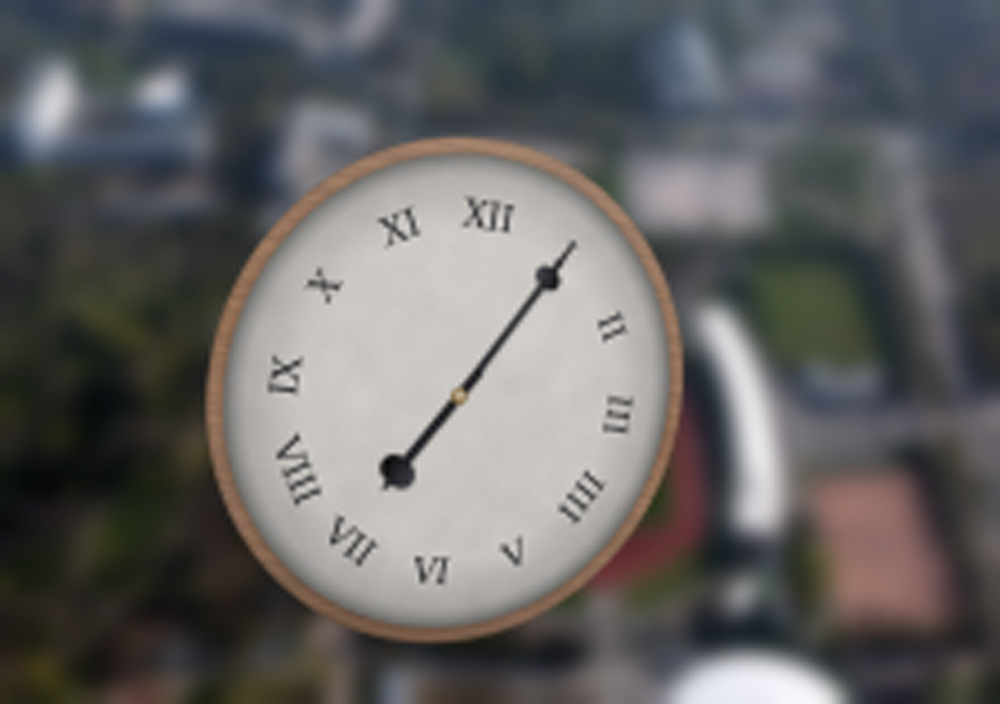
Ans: 7:05
